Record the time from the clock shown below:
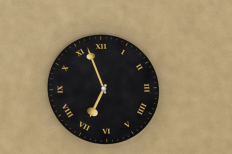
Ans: 6:57
